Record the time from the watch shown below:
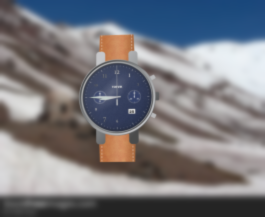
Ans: 8:45
